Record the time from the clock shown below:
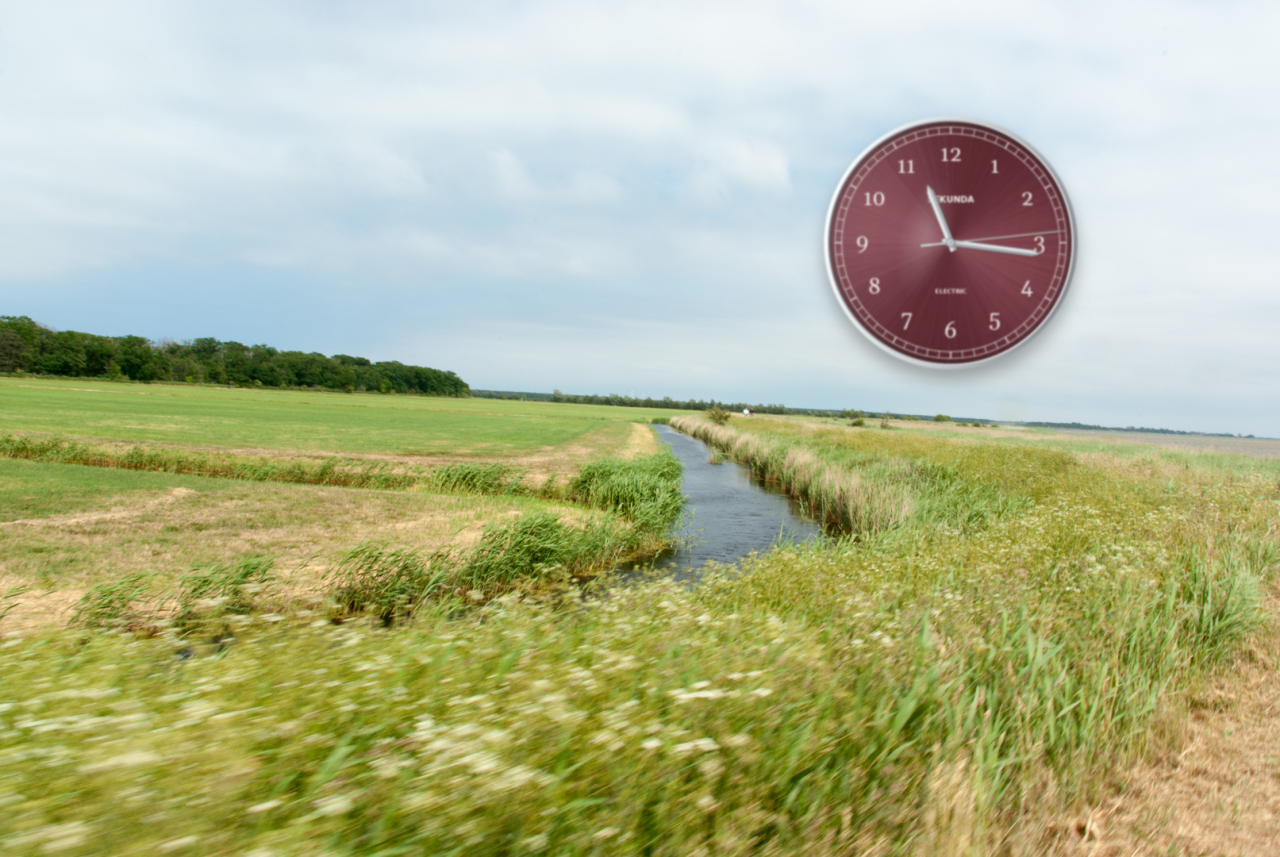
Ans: 11:16:14
